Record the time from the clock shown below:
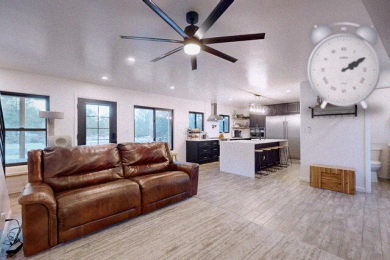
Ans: 2:10
